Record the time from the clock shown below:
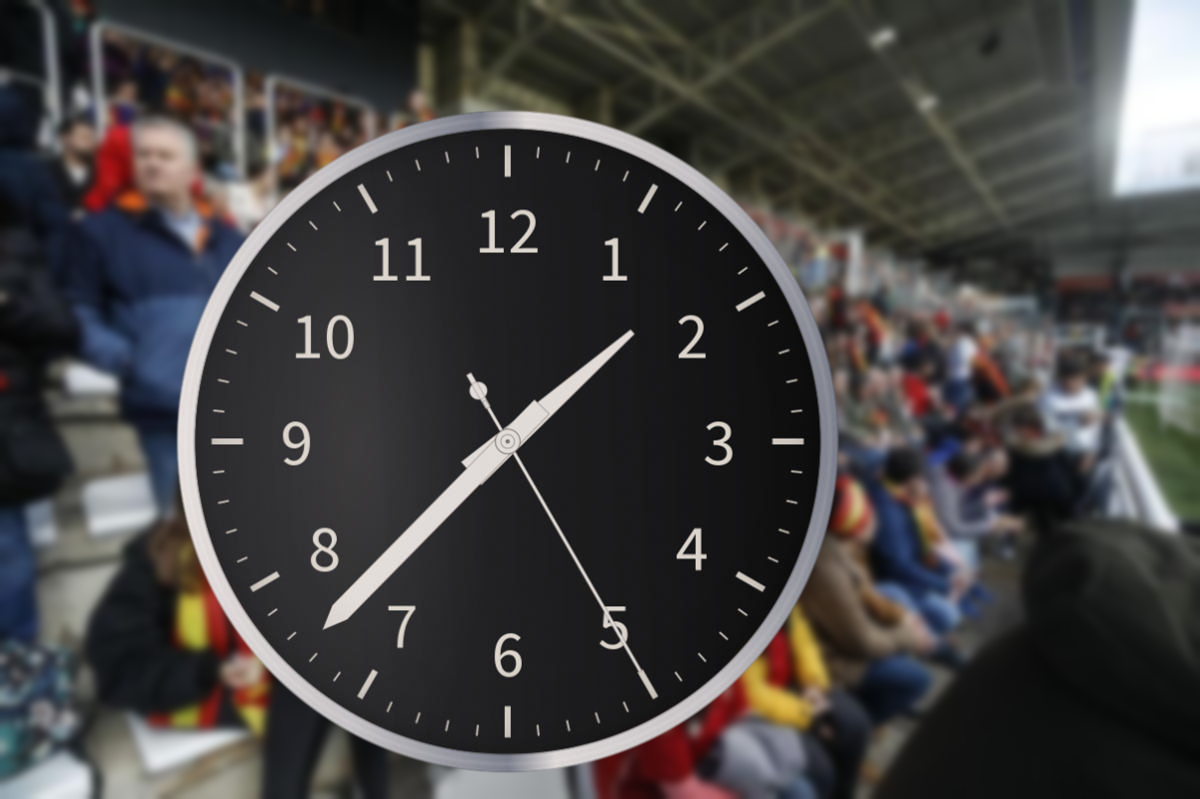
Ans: 1:37:25
